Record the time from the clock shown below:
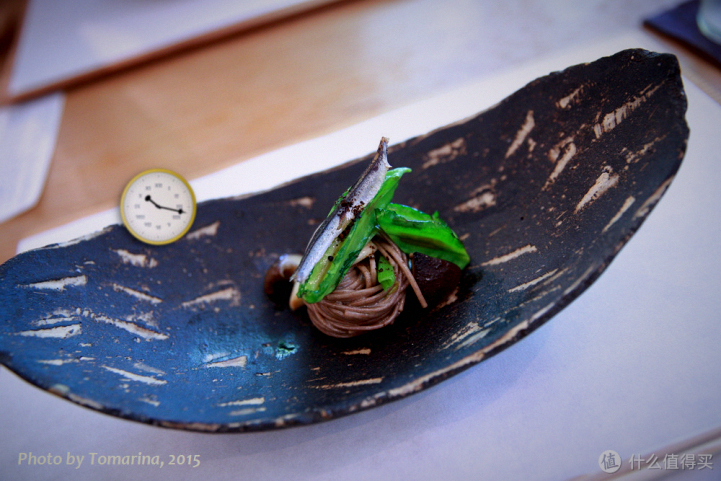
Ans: 10:17
